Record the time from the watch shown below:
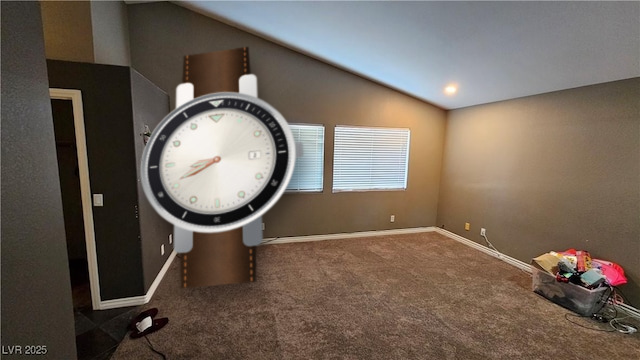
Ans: 8:41
